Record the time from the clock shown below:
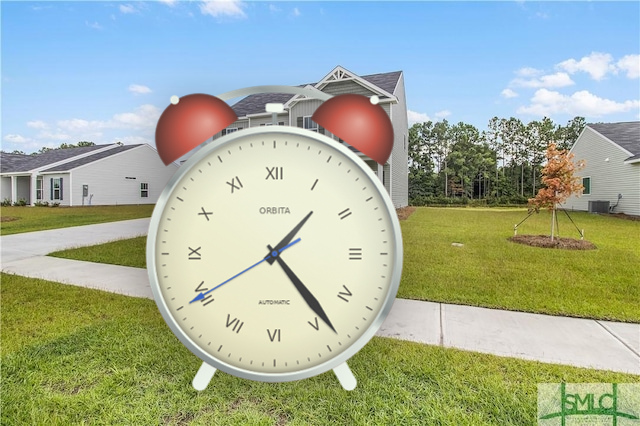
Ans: 1:23:40
